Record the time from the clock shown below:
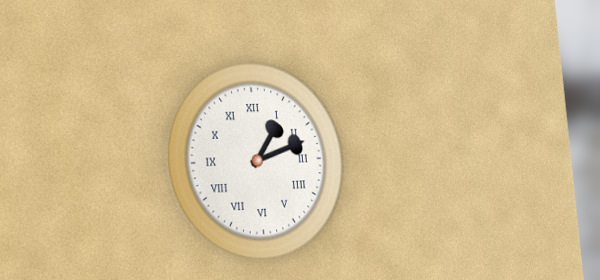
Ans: 1:12
